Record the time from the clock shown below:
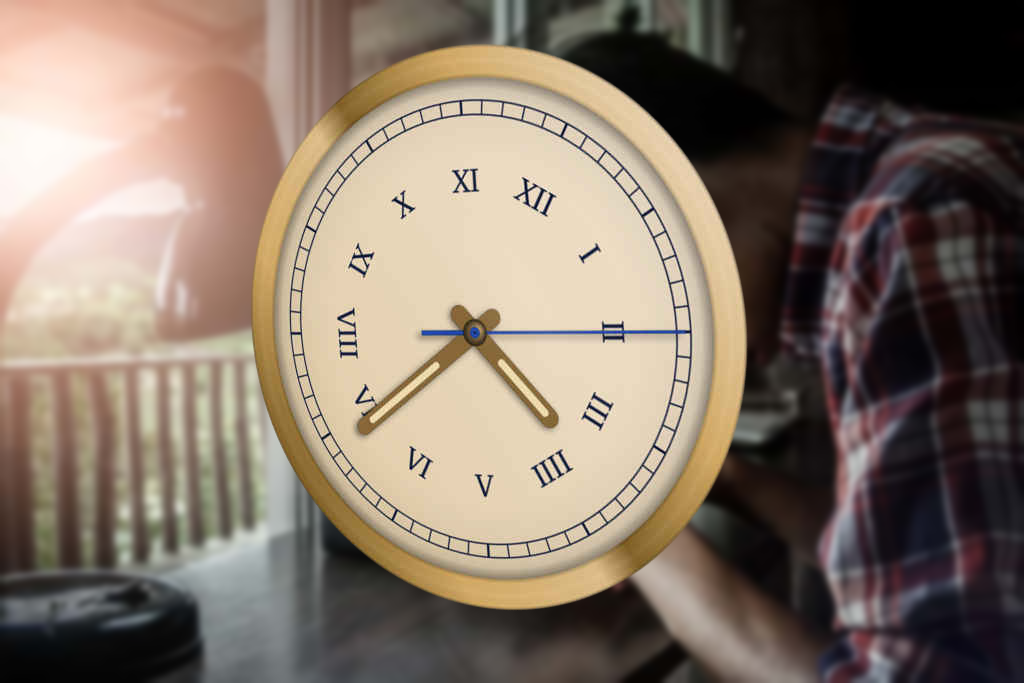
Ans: 3:34:10
